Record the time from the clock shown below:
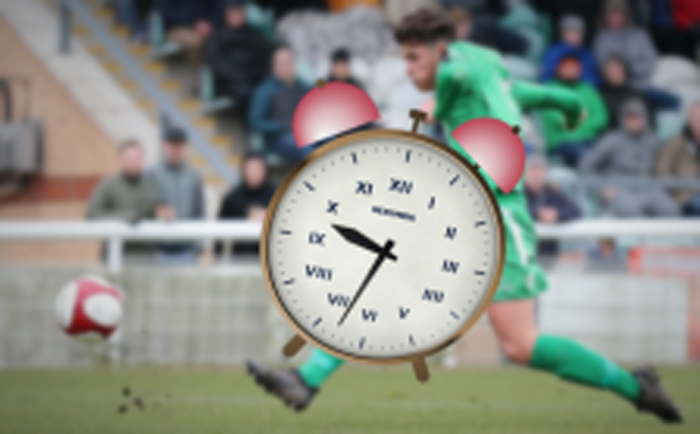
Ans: 9:33
